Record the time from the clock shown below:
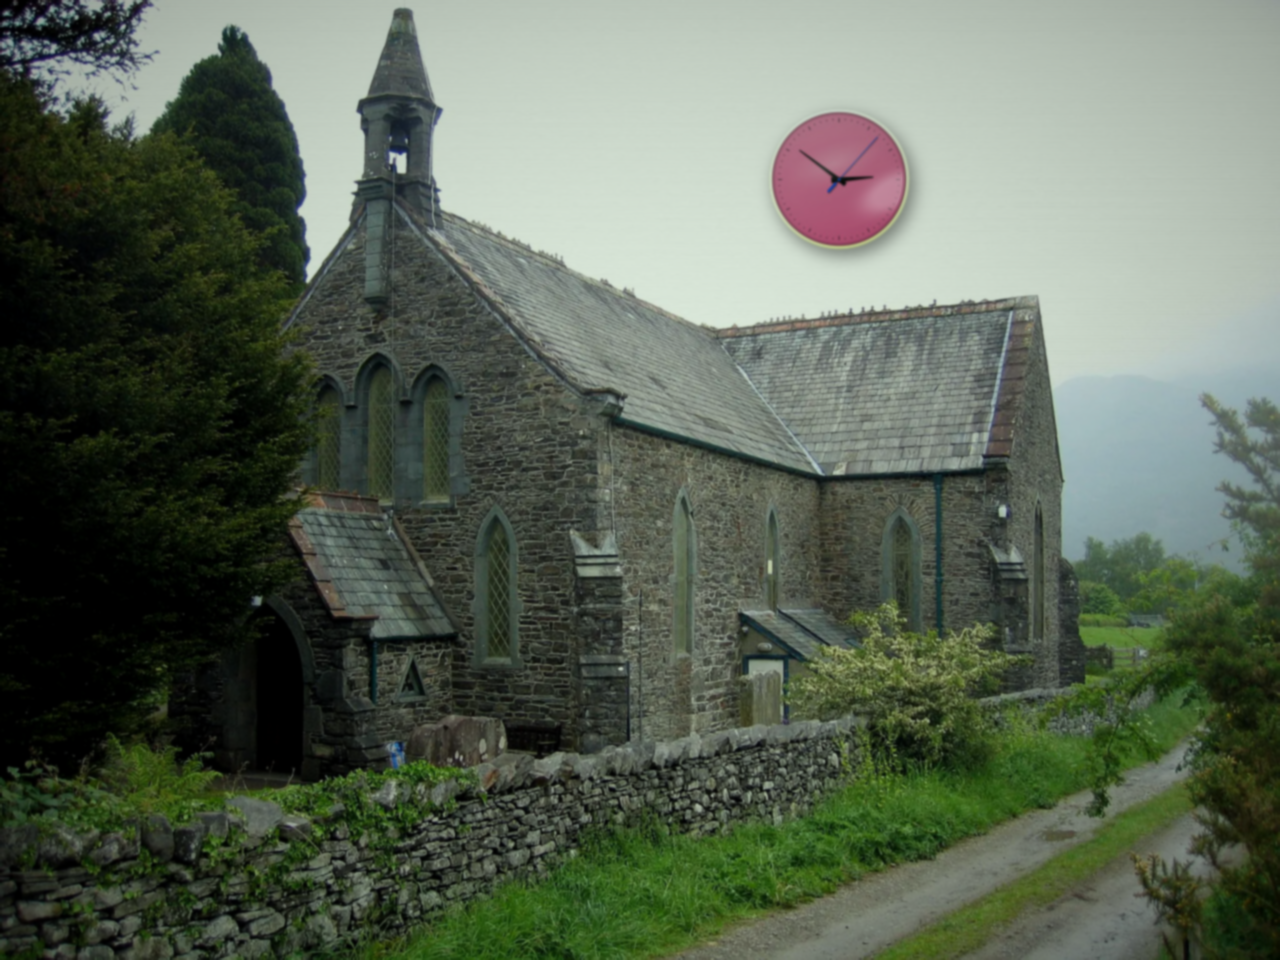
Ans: 2:51:07
